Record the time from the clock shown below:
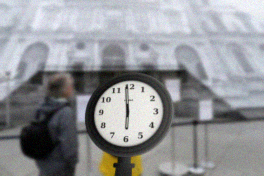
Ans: 5:59
